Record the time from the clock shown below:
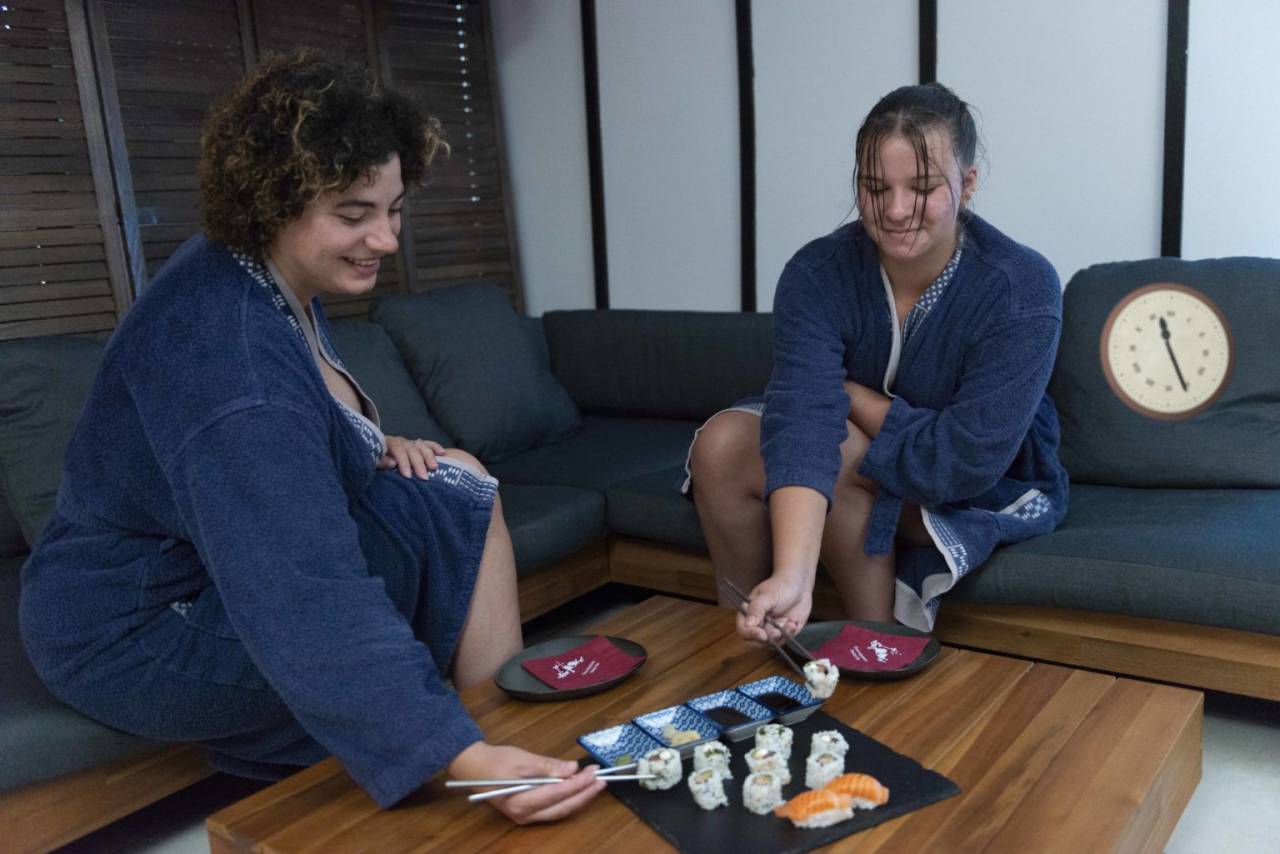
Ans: 11:26
